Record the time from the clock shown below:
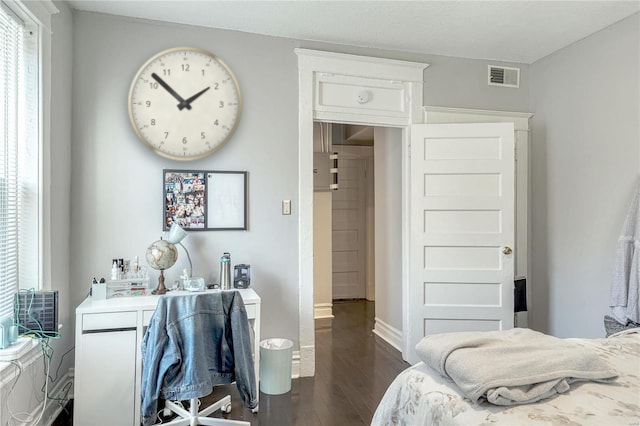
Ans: 1:52
